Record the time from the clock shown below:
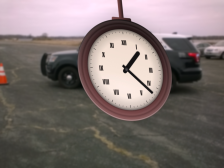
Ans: 1:22
